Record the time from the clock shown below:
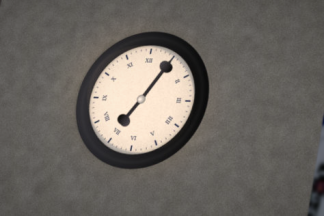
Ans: 7:05
